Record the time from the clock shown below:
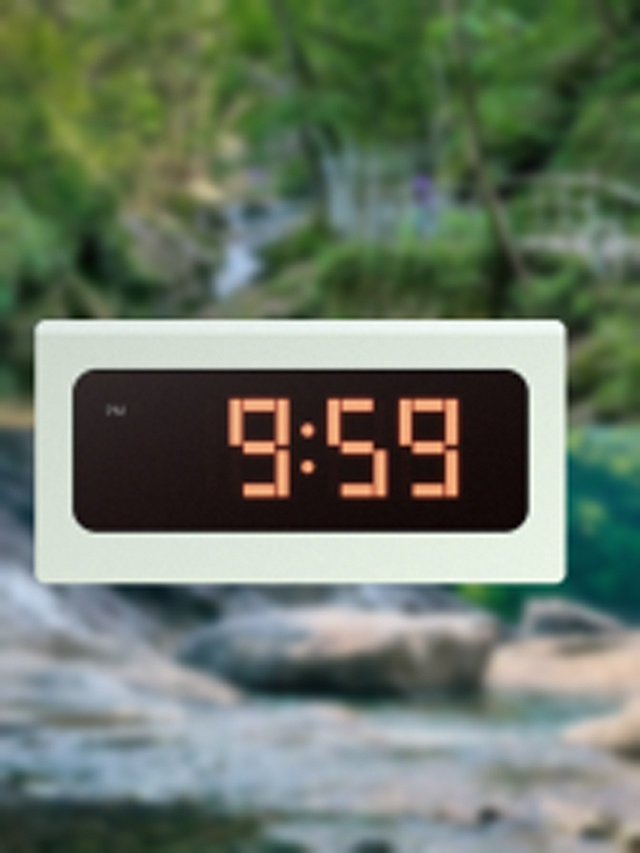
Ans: 9:59
